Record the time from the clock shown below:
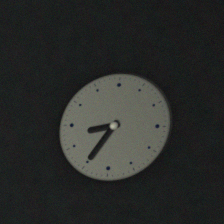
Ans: 8:35
